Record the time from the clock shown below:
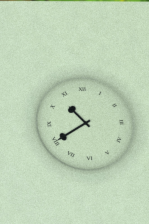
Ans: 10:40
